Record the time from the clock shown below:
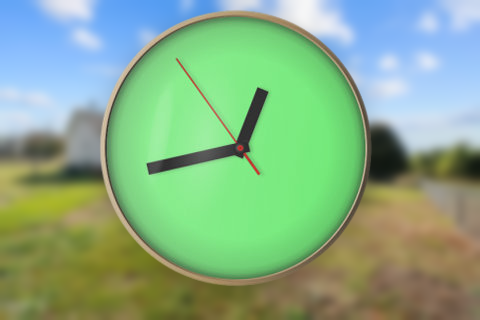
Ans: 12:42:54
